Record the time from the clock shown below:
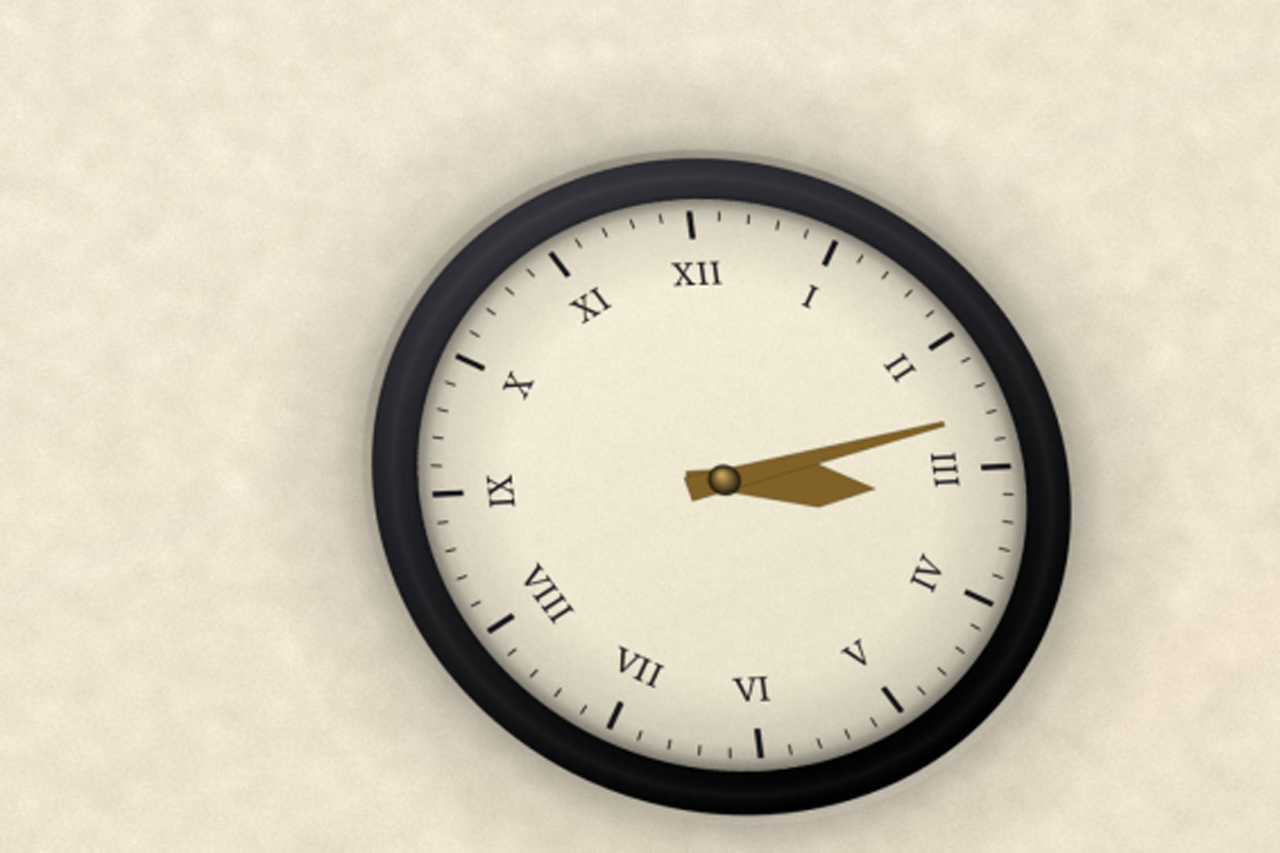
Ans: 3:13
